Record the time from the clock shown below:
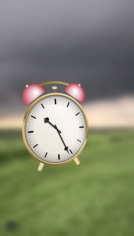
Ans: 10:26
